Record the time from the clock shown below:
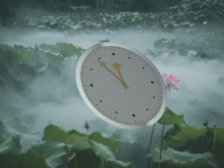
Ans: 11:54
